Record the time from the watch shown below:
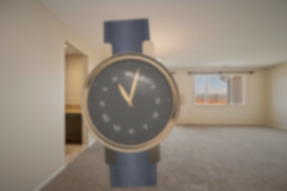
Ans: 11:03
